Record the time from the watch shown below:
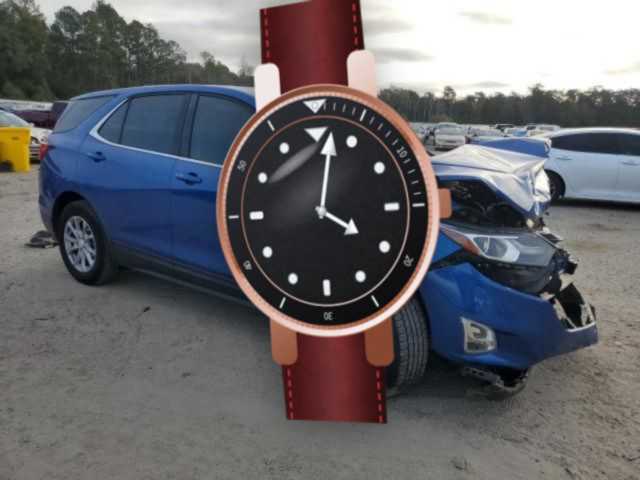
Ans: 4:02
